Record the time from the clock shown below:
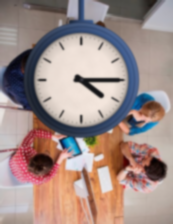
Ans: 4:15
